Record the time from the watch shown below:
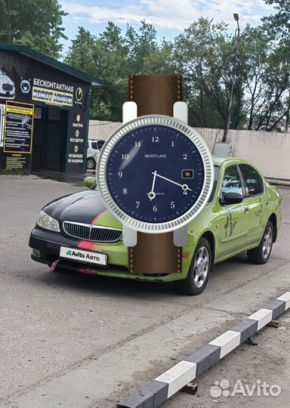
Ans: 6:19
